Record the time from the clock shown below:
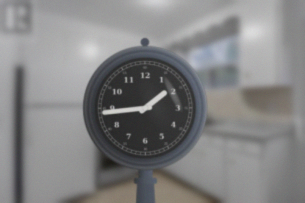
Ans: 1:44
